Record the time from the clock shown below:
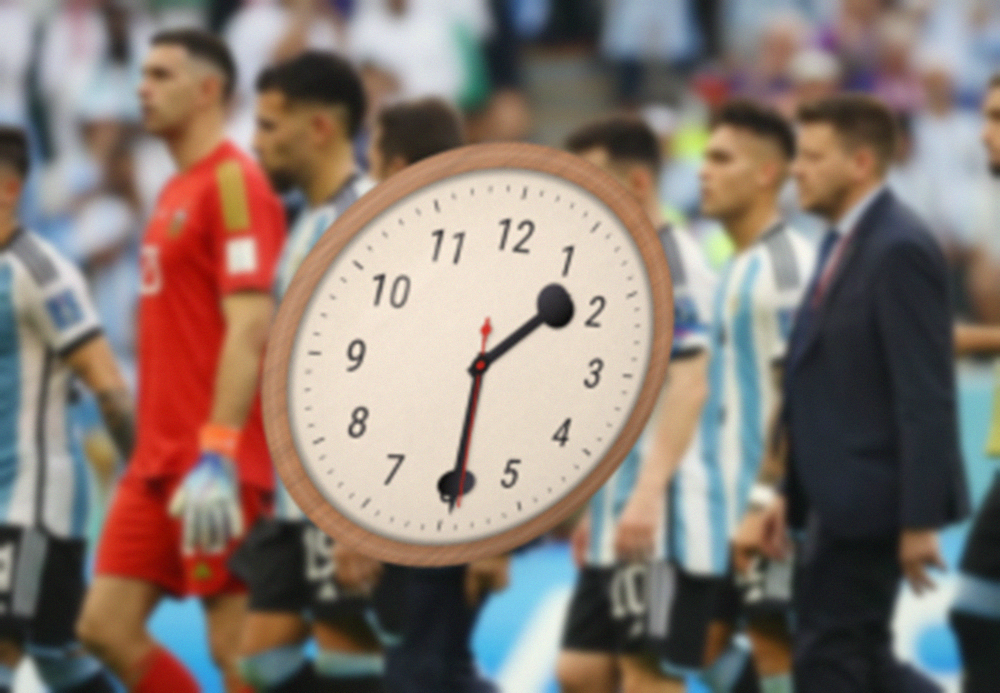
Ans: 1:29:29
